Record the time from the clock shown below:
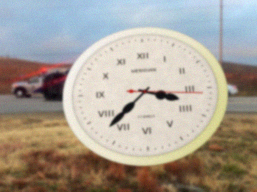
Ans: 3:37:16
